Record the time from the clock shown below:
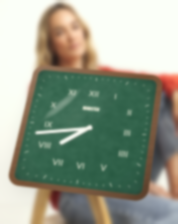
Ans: 7:43
